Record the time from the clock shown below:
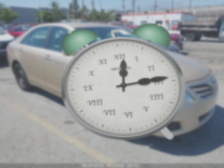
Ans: 12:14
